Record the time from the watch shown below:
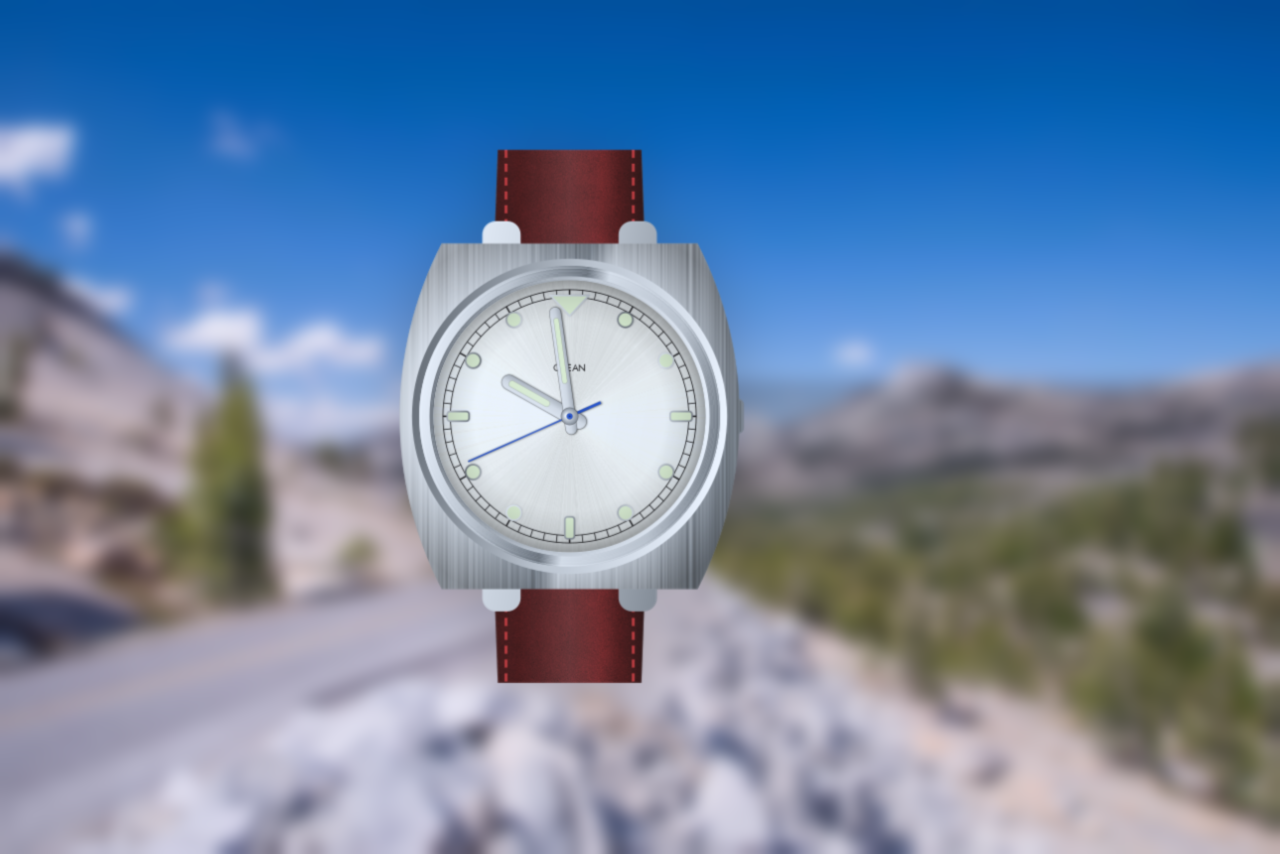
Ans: 9:58:41
